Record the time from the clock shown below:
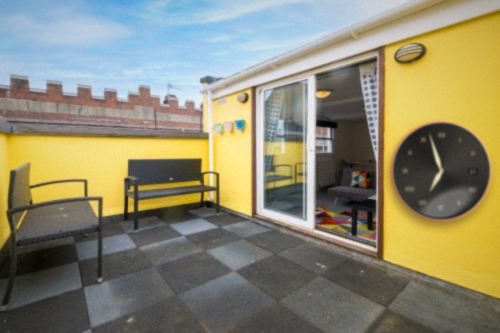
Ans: 6:57
